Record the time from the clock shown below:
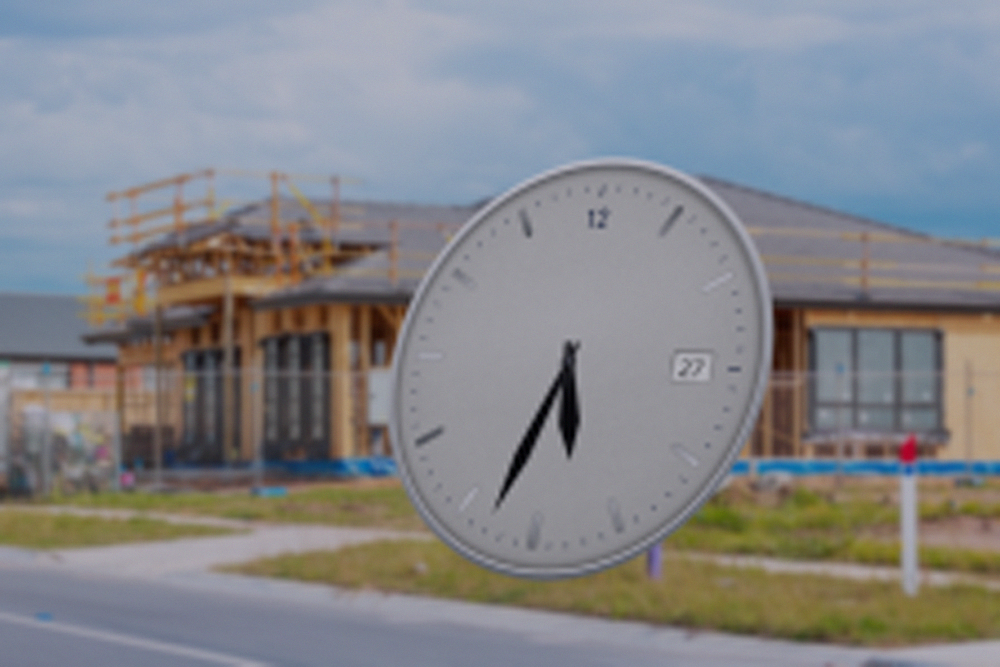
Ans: 5:33
